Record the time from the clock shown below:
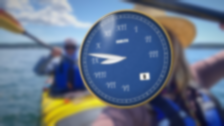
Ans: 8:47
